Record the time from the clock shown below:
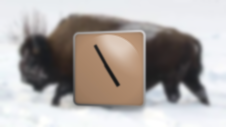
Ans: 4:55
